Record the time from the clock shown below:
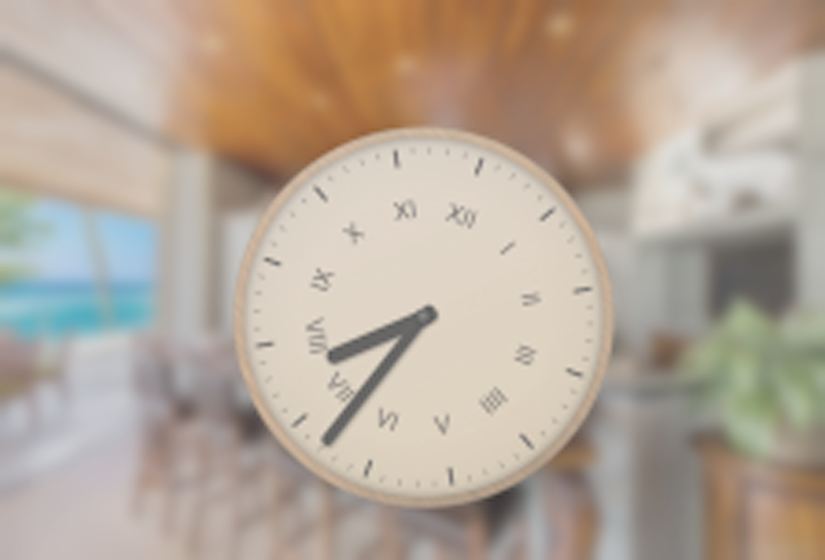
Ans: 7:33
